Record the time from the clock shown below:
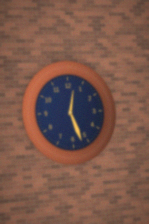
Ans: 12:27
